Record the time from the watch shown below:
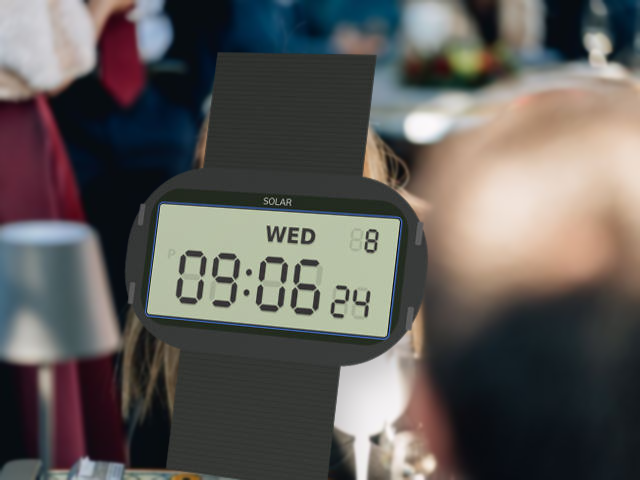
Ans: 9:06:24
